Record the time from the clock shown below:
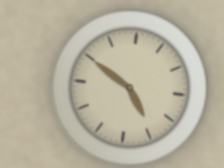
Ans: 4:50
